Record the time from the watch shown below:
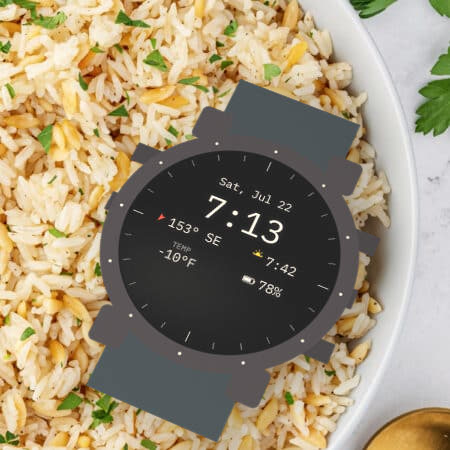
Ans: 7:13
